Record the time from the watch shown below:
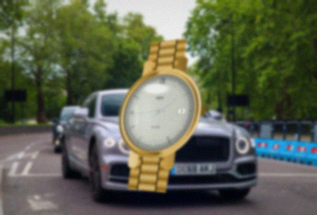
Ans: 1:44
